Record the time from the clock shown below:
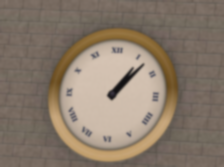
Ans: 1:07
